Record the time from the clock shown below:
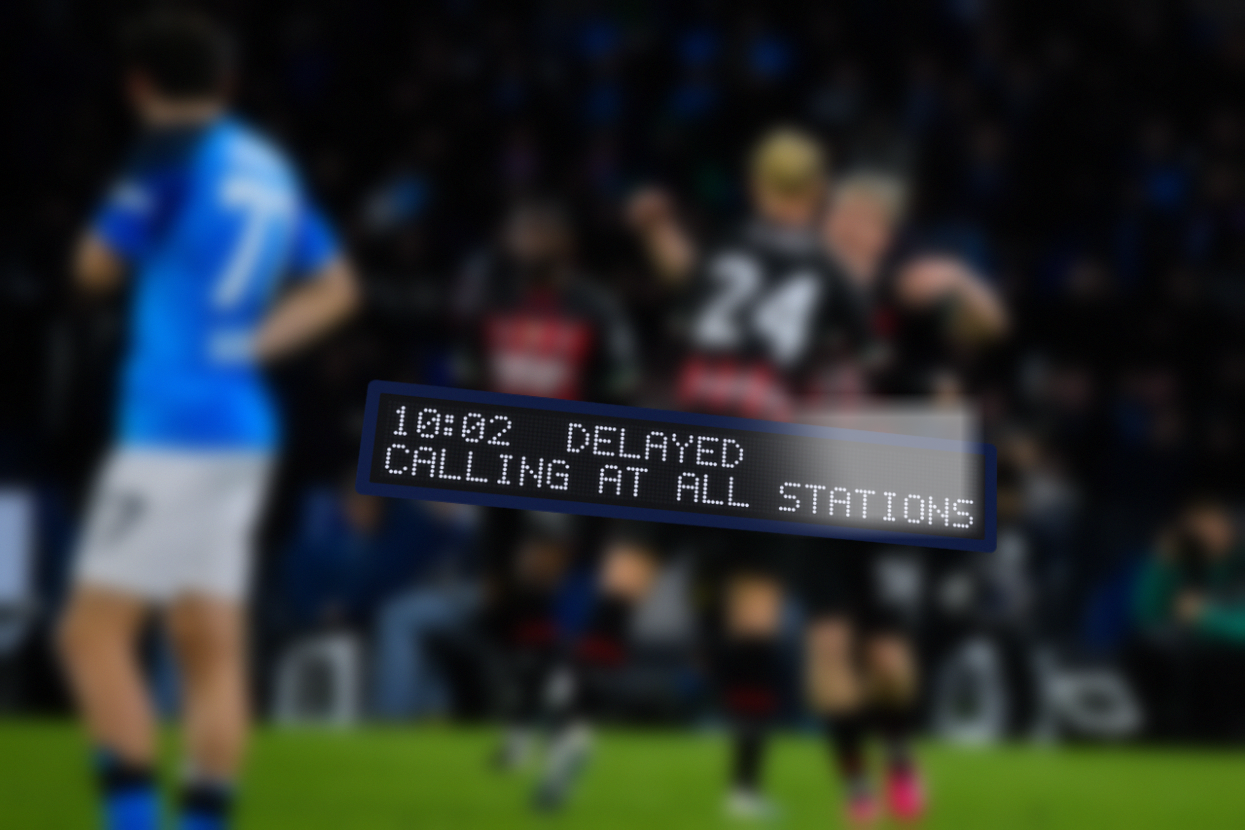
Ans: 10:02
